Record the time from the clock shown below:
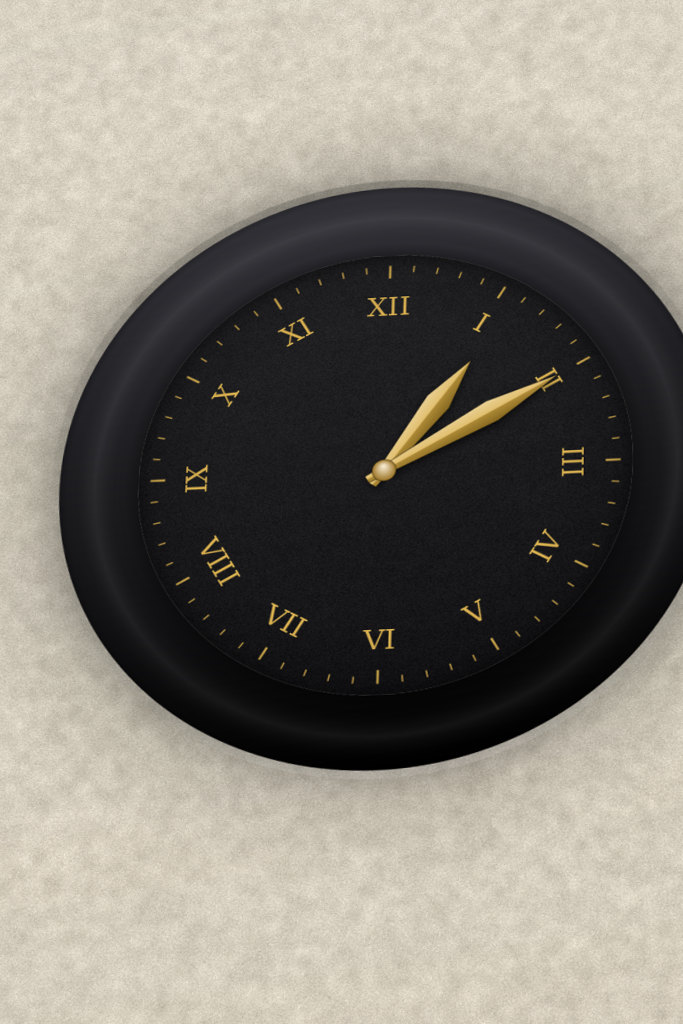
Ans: 1:10
